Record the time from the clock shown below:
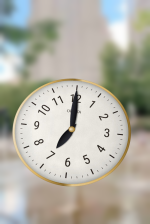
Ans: 7:00
